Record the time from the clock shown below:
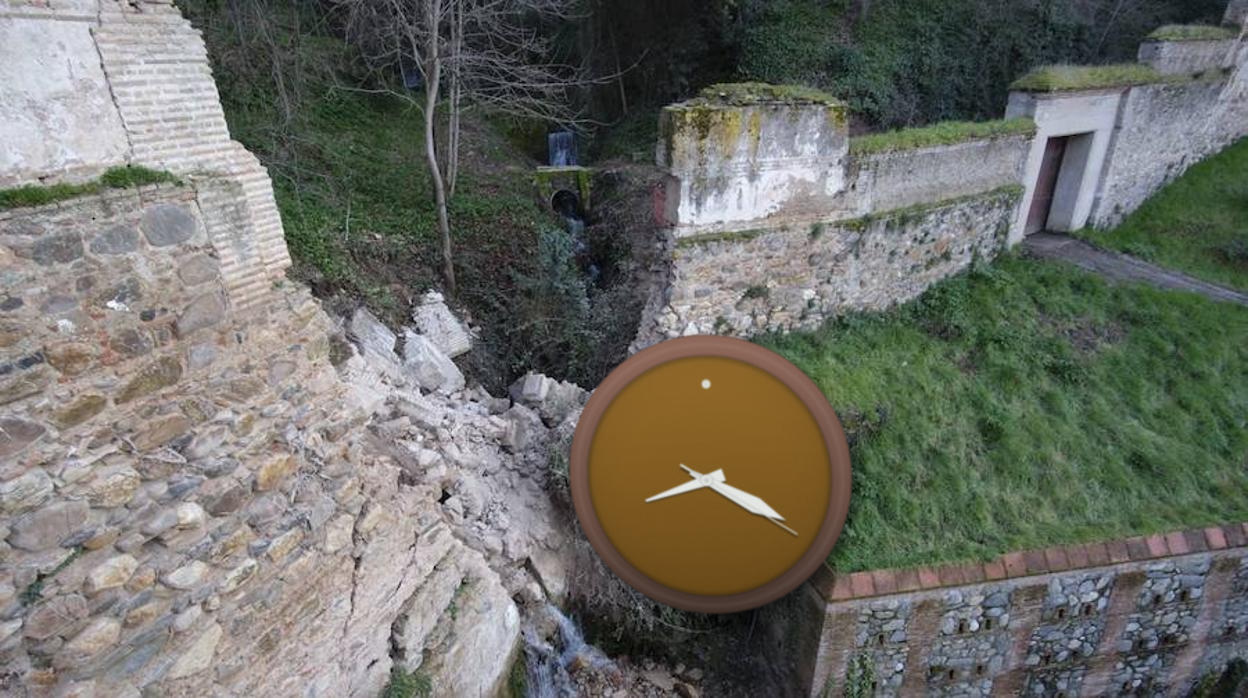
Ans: 8:19:20
